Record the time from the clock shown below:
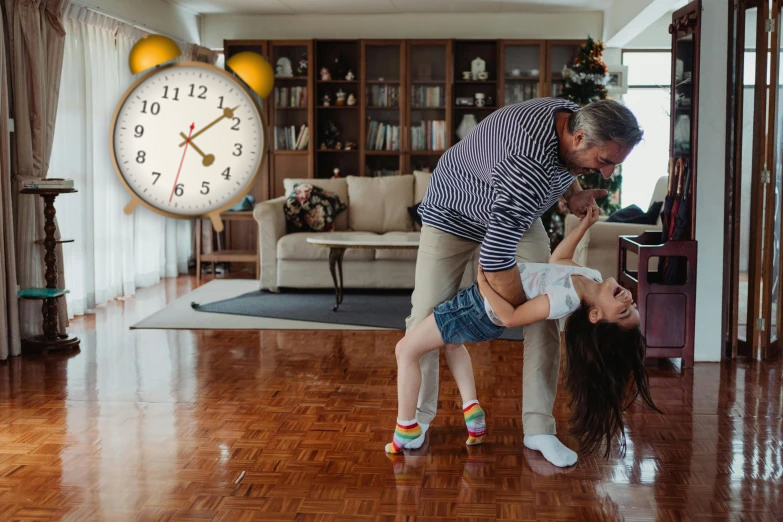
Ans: 4:07:31
